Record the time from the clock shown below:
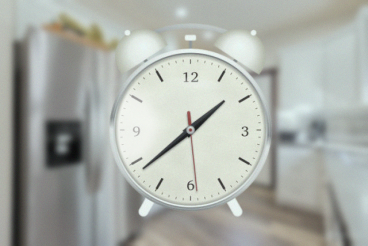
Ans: 1:38:29
